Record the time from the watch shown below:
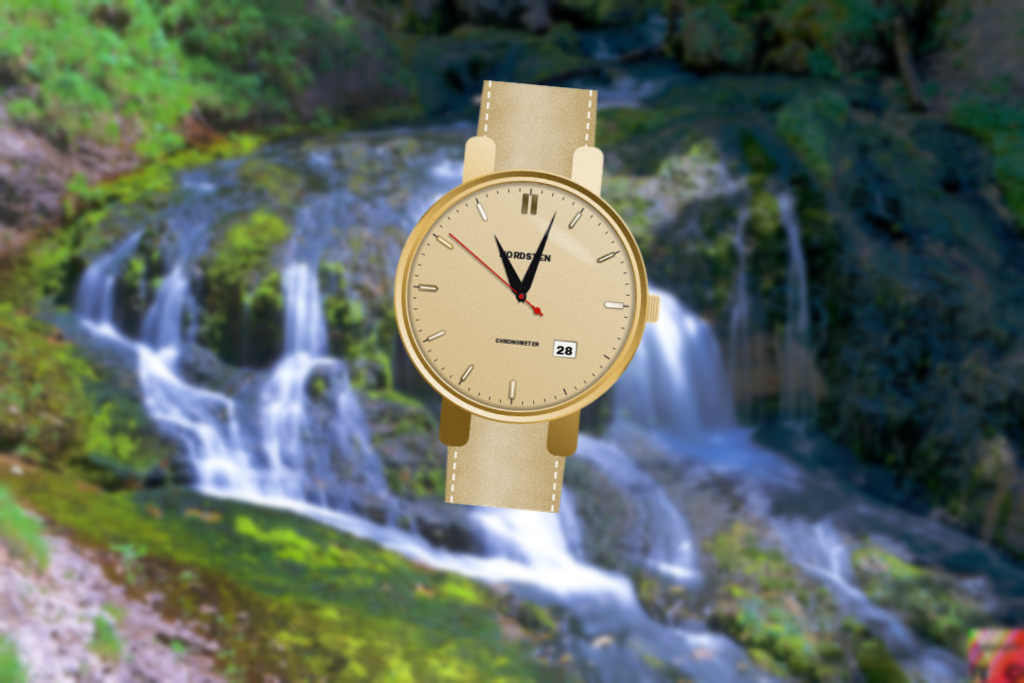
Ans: 11:02:51
